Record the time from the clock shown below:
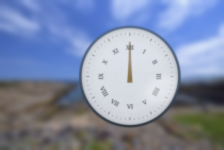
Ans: 12:00
